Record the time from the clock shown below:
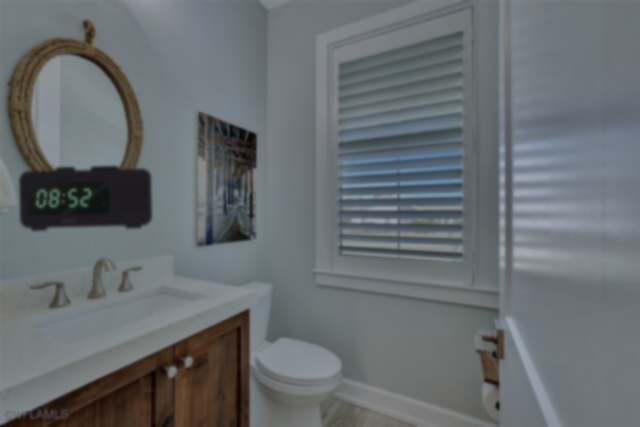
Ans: 8:52
